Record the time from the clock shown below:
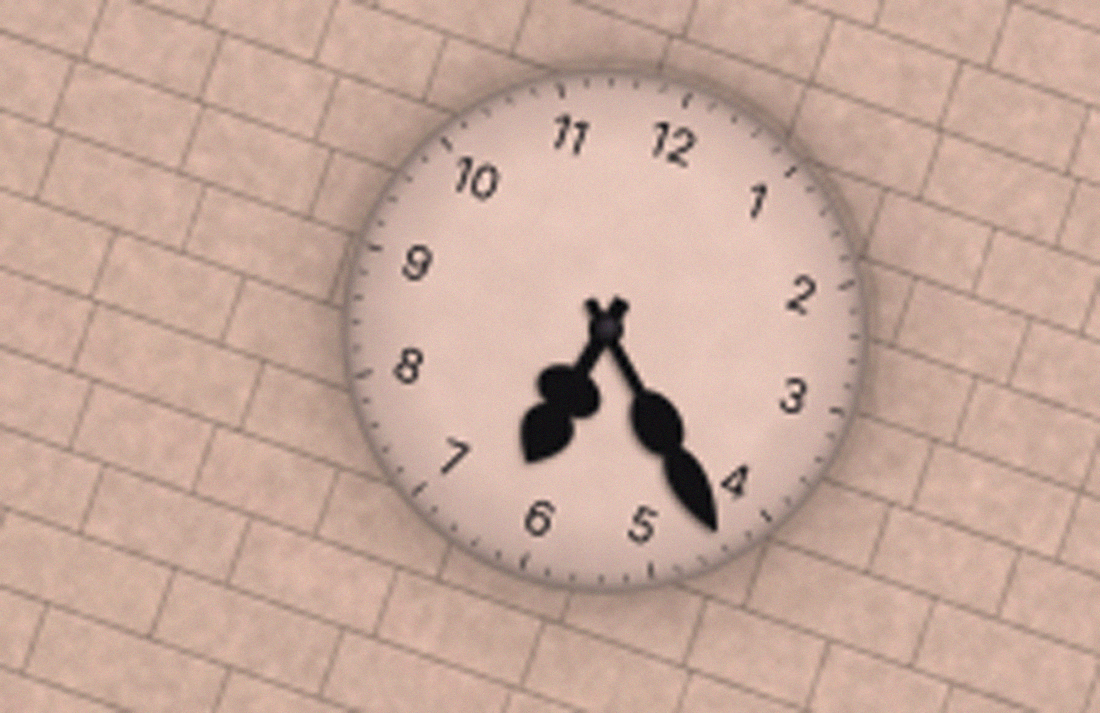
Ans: 6:22
